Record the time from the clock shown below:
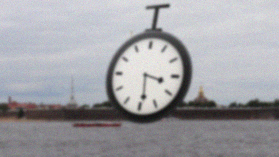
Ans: 3:29
